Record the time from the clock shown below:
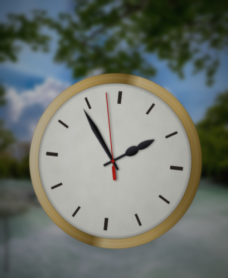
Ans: 1:53:58
